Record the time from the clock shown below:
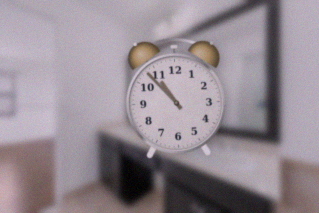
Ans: 10:53
